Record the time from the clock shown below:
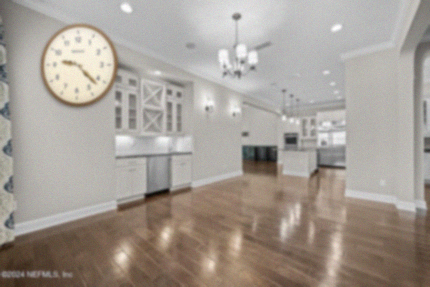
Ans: 9:22
